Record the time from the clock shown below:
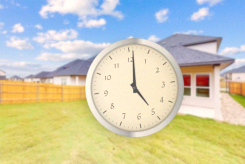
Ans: 5:01
